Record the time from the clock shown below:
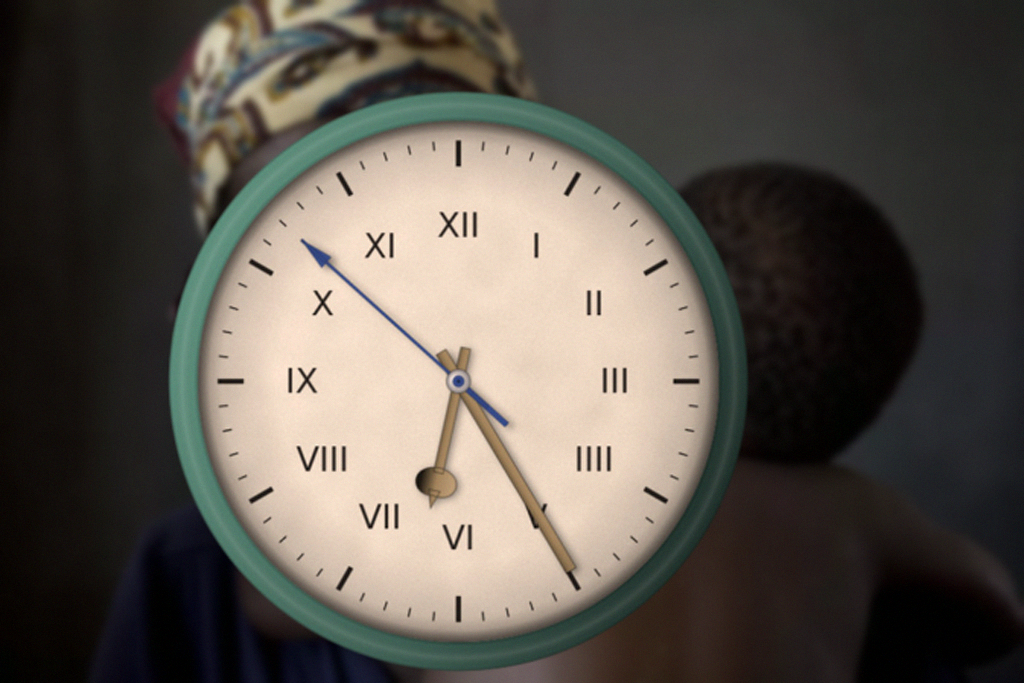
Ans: 6:24:52
